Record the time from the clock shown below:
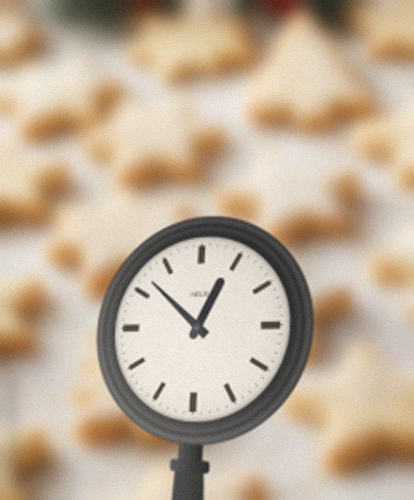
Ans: 12:52
